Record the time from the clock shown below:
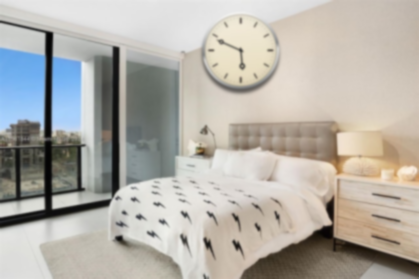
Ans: 5:49
